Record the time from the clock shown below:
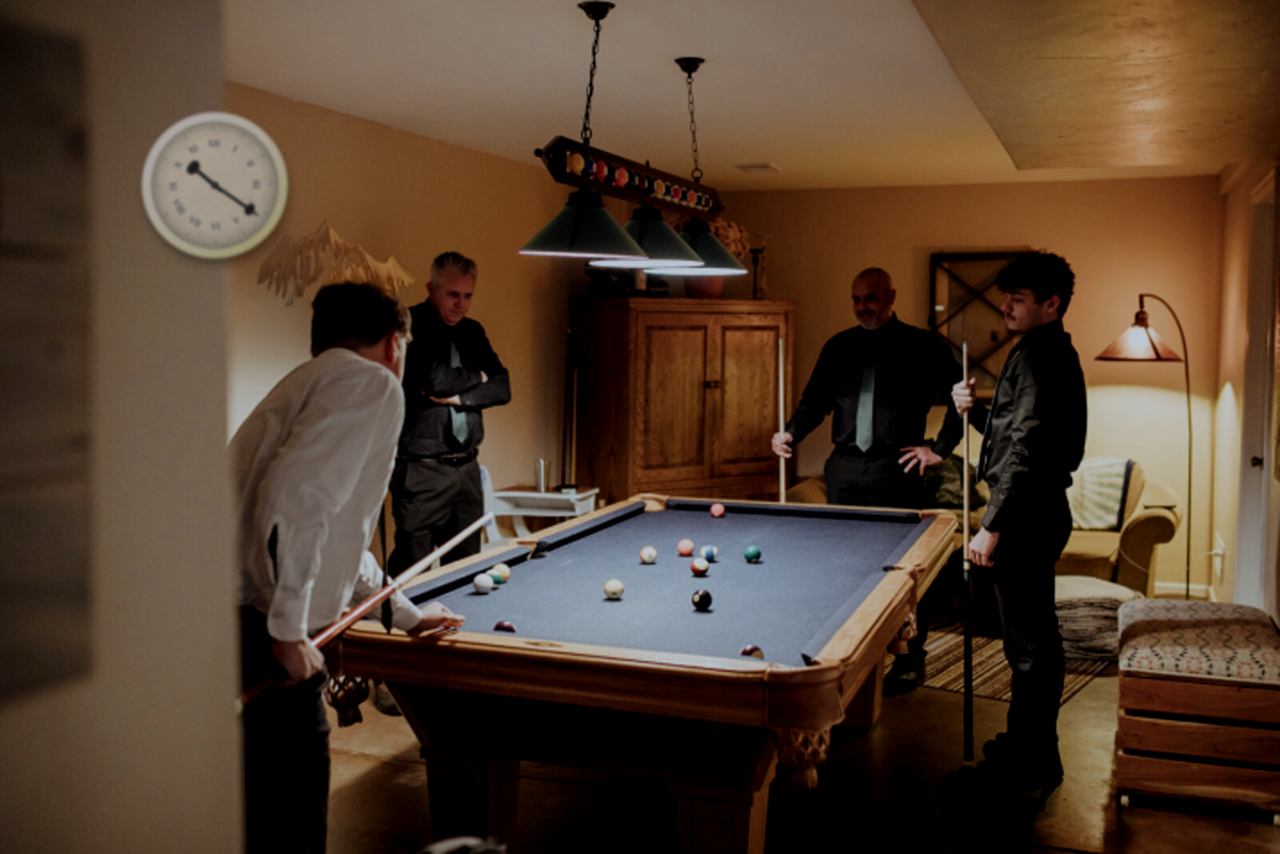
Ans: 10:21
